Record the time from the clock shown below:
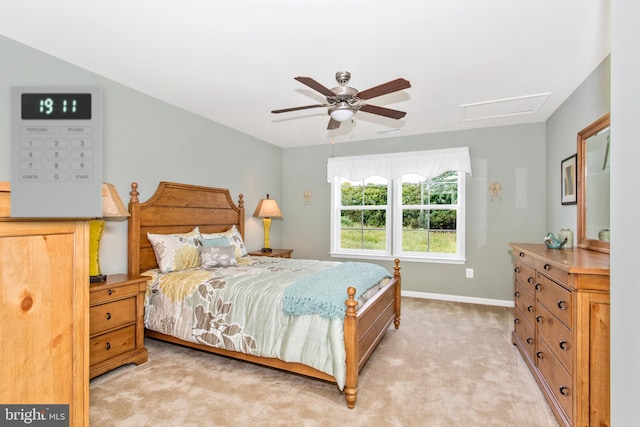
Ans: 19:11
